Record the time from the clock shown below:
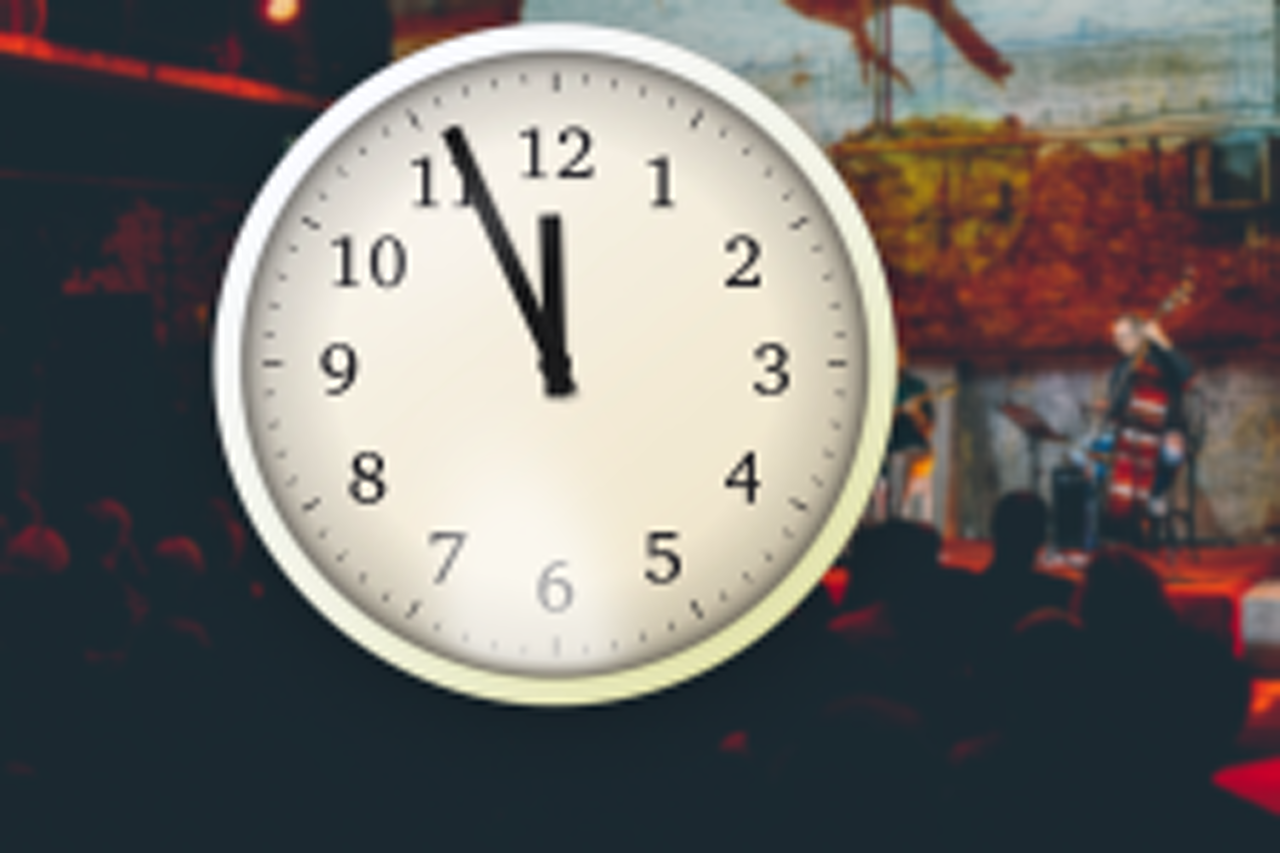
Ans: 11:56
